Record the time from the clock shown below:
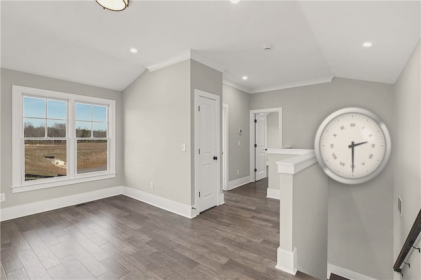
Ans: 2:30
